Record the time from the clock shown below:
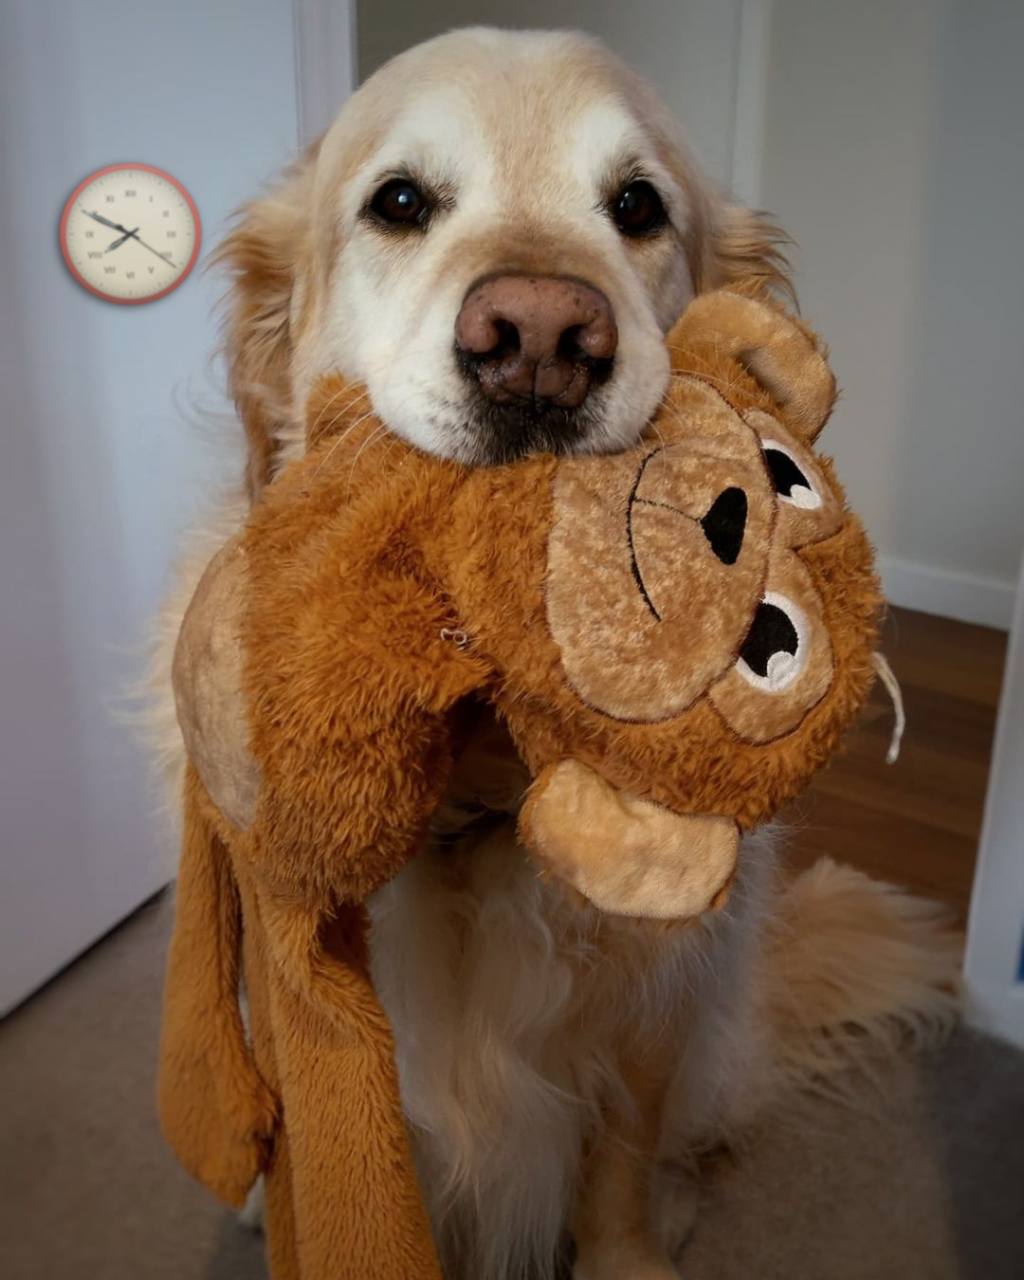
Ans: 7:49:21
